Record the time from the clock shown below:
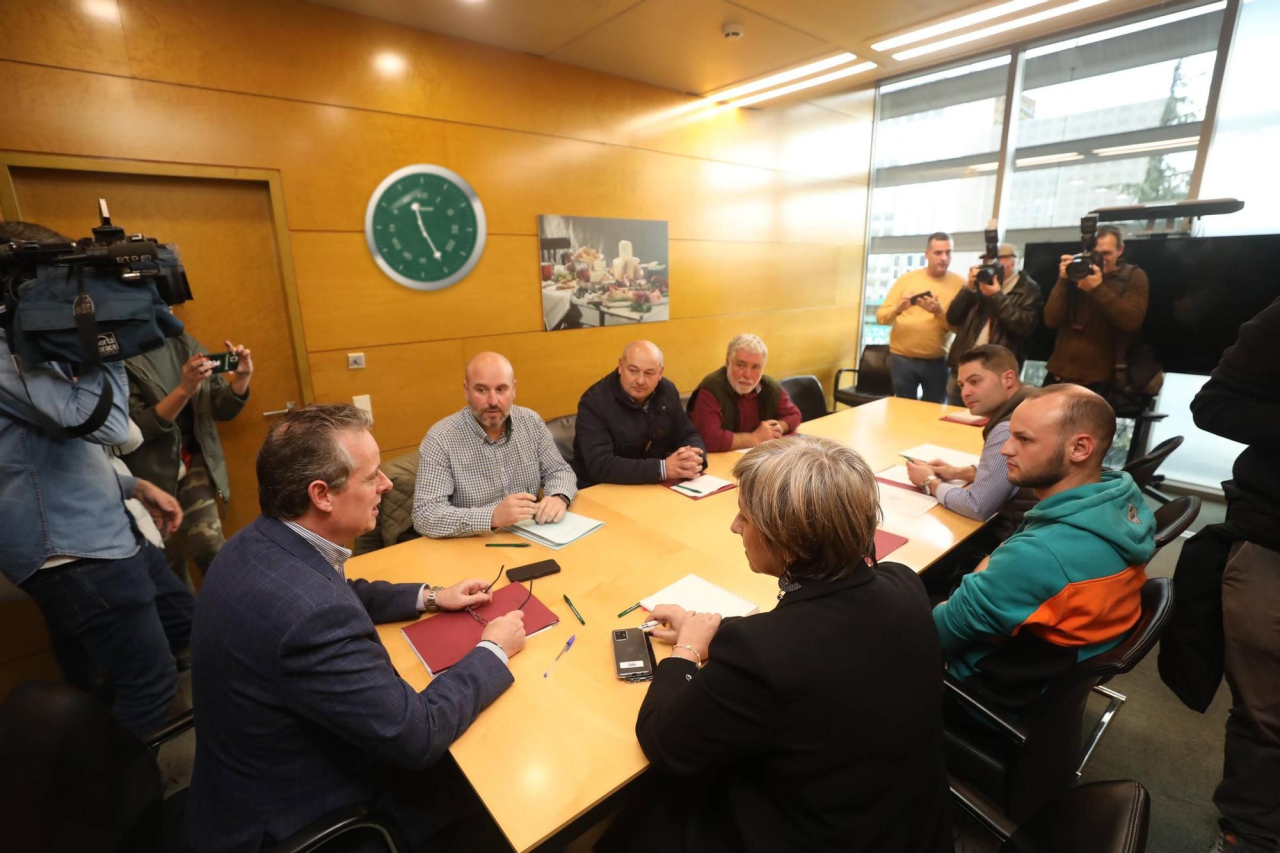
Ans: 11:25
